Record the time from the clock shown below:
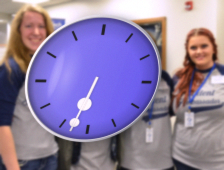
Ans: 6:33
